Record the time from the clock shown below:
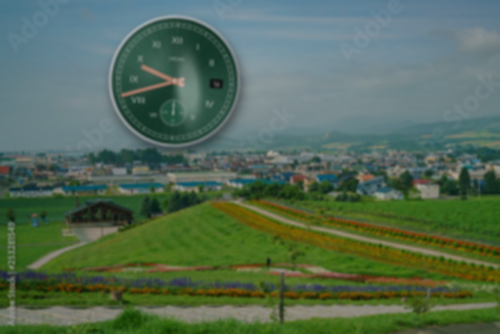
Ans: 9:42
